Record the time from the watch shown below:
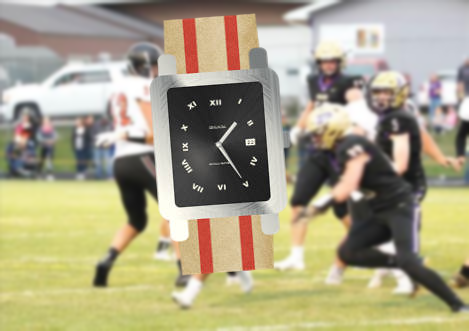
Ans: 1:25
